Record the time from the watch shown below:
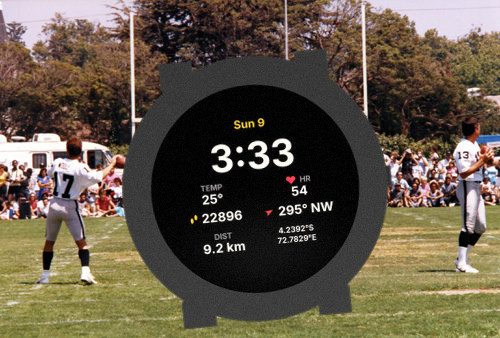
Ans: 3:33
